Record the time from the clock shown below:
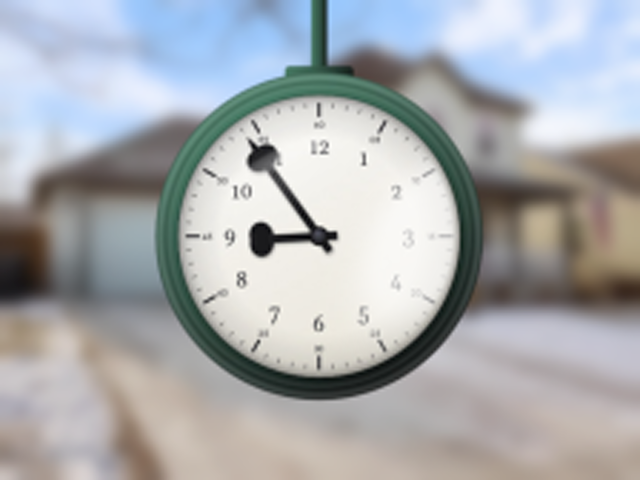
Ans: 8:54
